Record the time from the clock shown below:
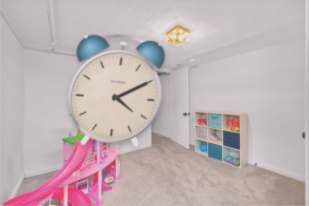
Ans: 4:10
